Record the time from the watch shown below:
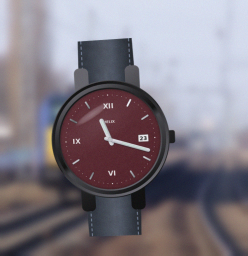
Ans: 11:18
